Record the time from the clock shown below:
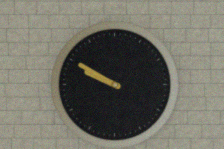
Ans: 9:50
